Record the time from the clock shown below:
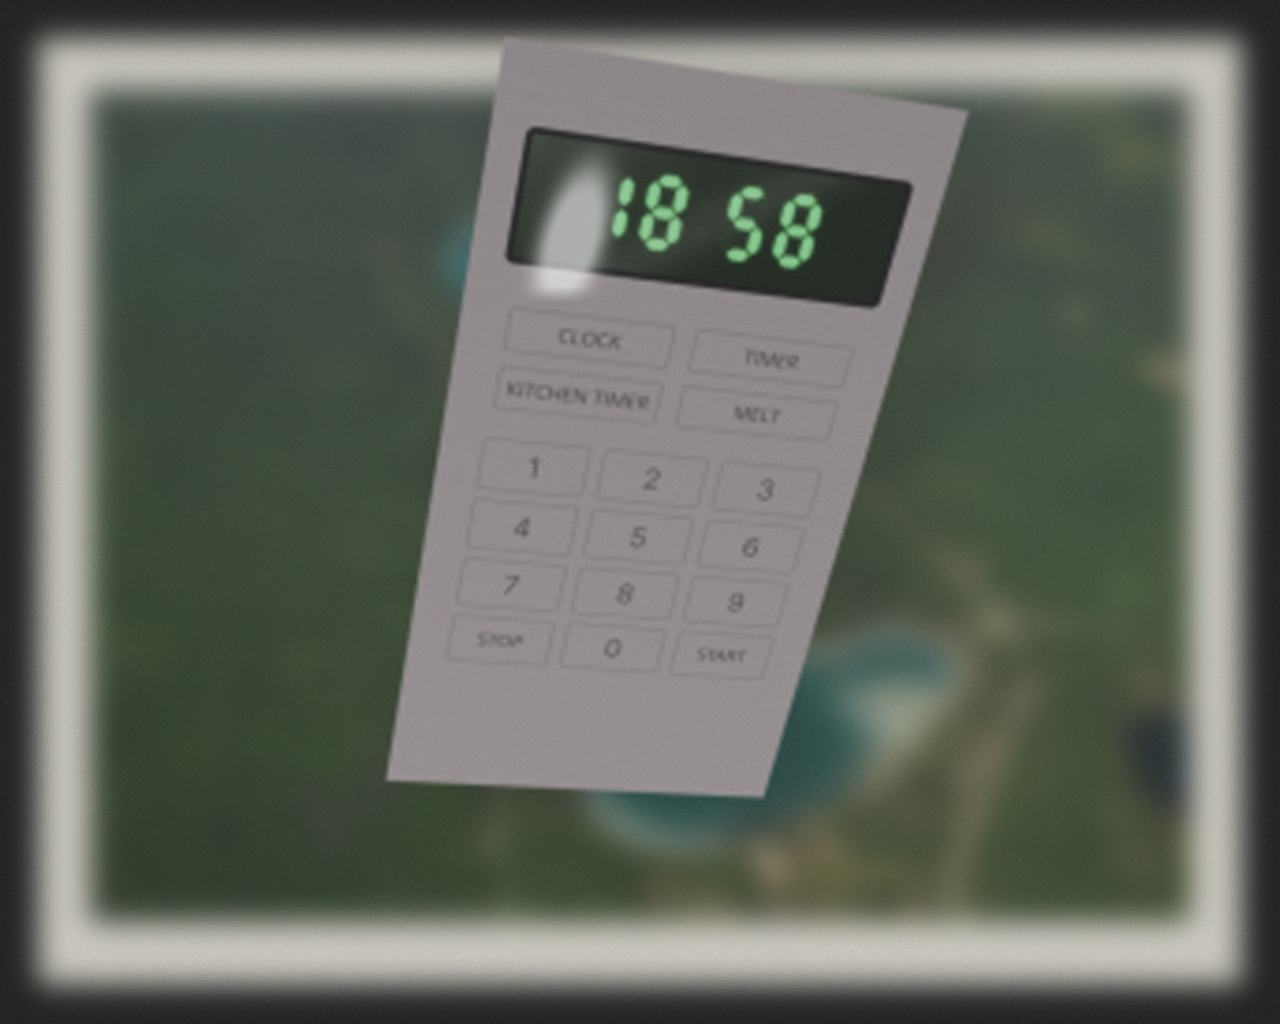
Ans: 18:58
